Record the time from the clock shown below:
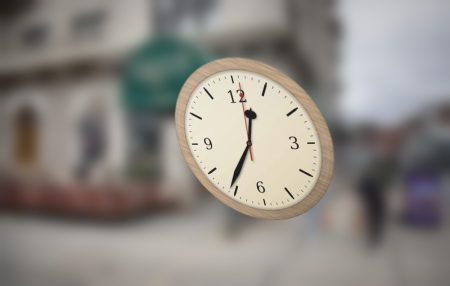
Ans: 12:36:01
